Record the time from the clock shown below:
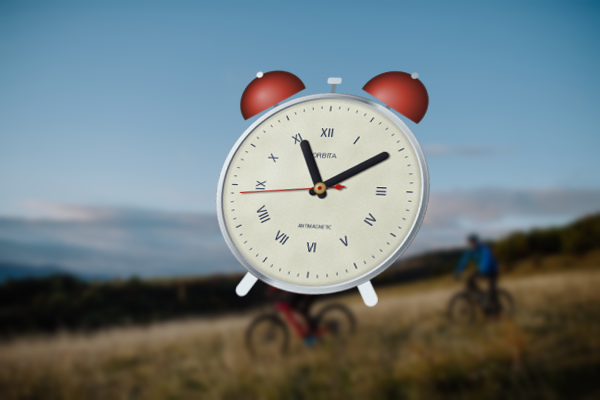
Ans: 11:09:44
